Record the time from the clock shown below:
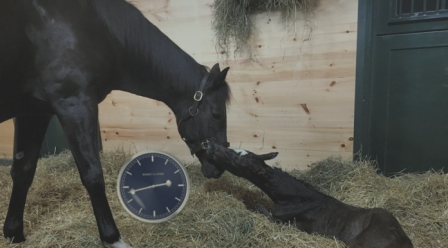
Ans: 2:43
